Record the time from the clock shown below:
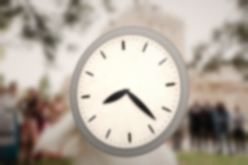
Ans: 8:23
